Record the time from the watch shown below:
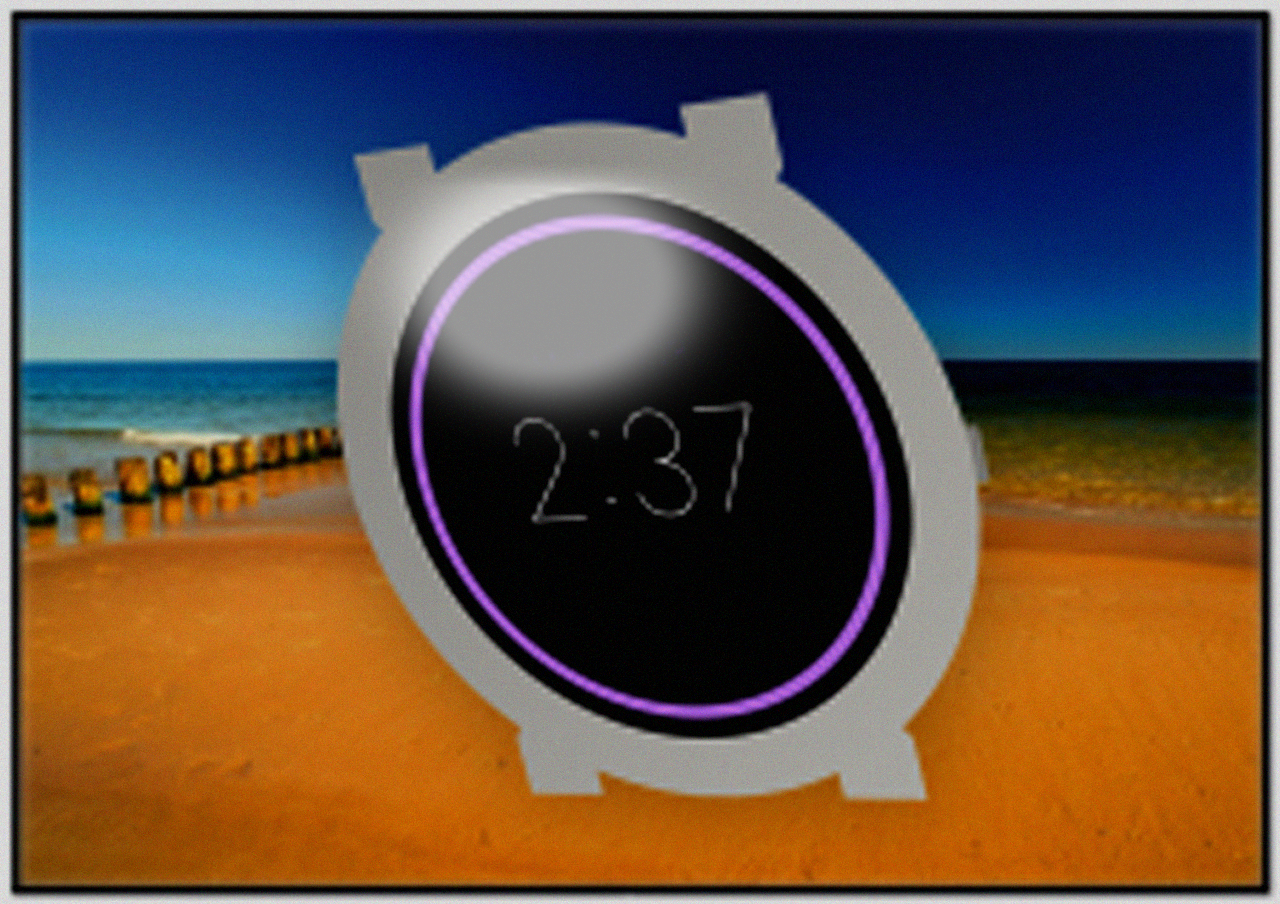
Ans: 2:37
